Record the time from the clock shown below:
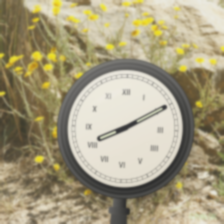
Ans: 8:10
